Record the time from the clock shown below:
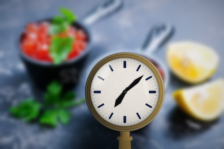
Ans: 7:08
